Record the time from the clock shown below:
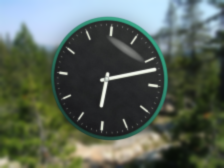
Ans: 6:12
